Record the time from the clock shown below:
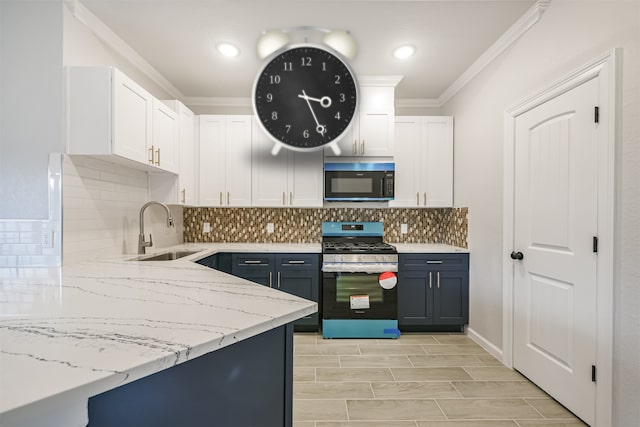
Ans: 3:26
